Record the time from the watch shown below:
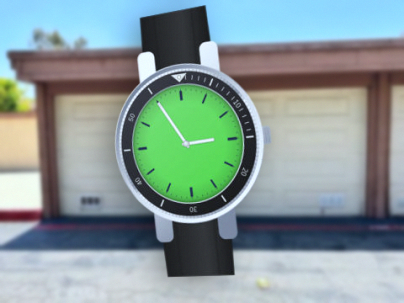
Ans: 2:55
